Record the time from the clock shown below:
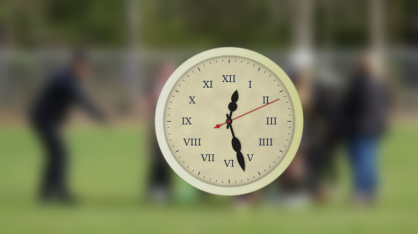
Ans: 12:27:11
